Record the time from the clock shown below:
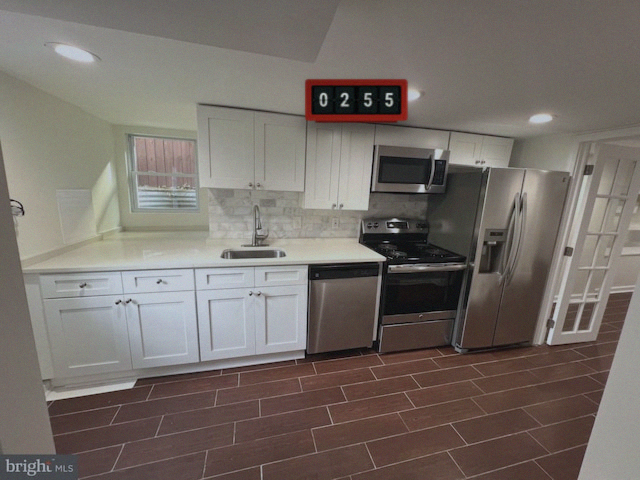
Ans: 2:55
